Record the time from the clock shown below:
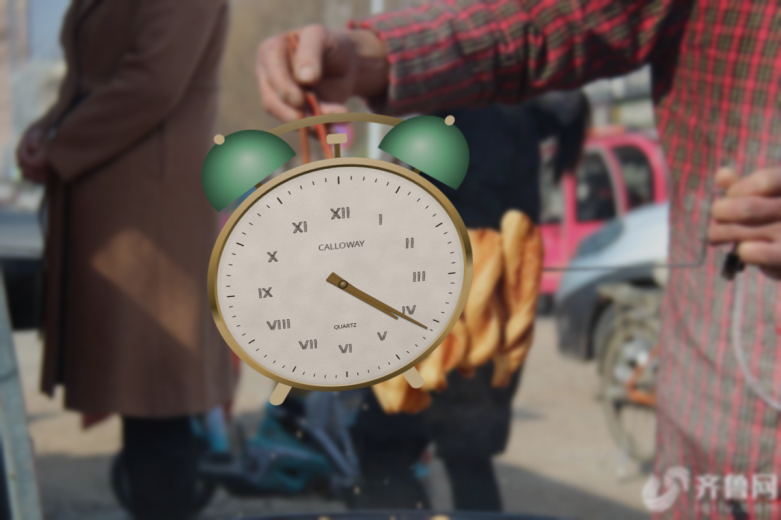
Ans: 4:21
